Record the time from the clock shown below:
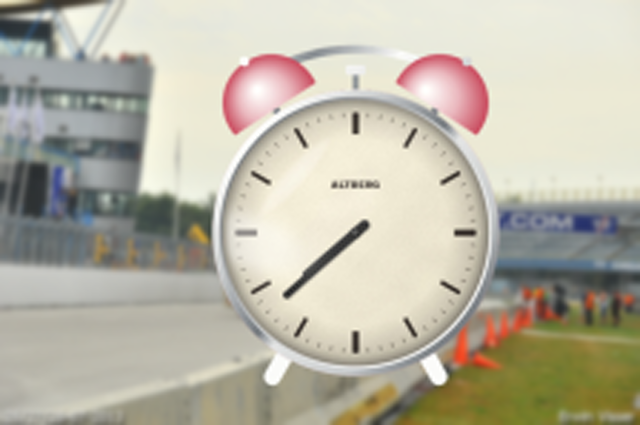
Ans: 7:38
